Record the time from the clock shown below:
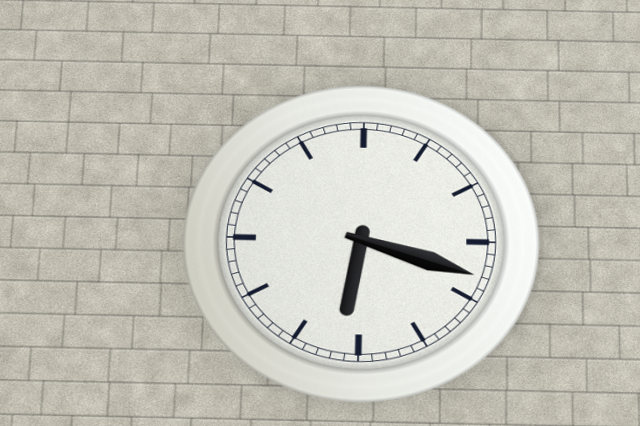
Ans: 6:18
